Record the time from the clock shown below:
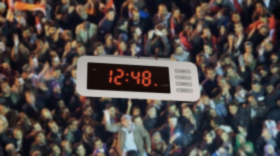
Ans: 12:48
